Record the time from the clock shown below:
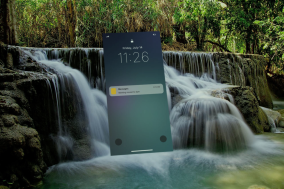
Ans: 11:26
